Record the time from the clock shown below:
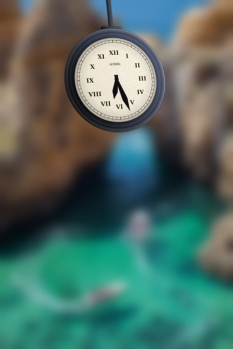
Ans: 6:27
